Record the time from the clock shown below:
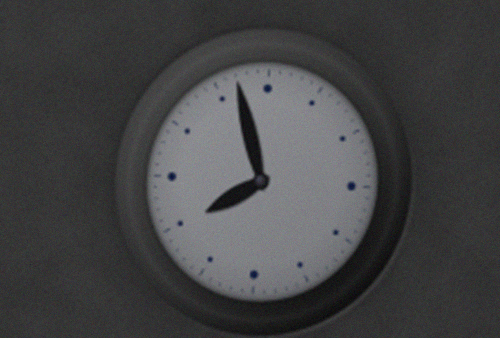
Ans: 7:57
